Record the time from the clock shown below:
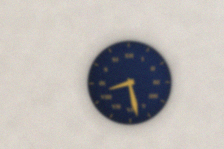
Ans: 8:28
